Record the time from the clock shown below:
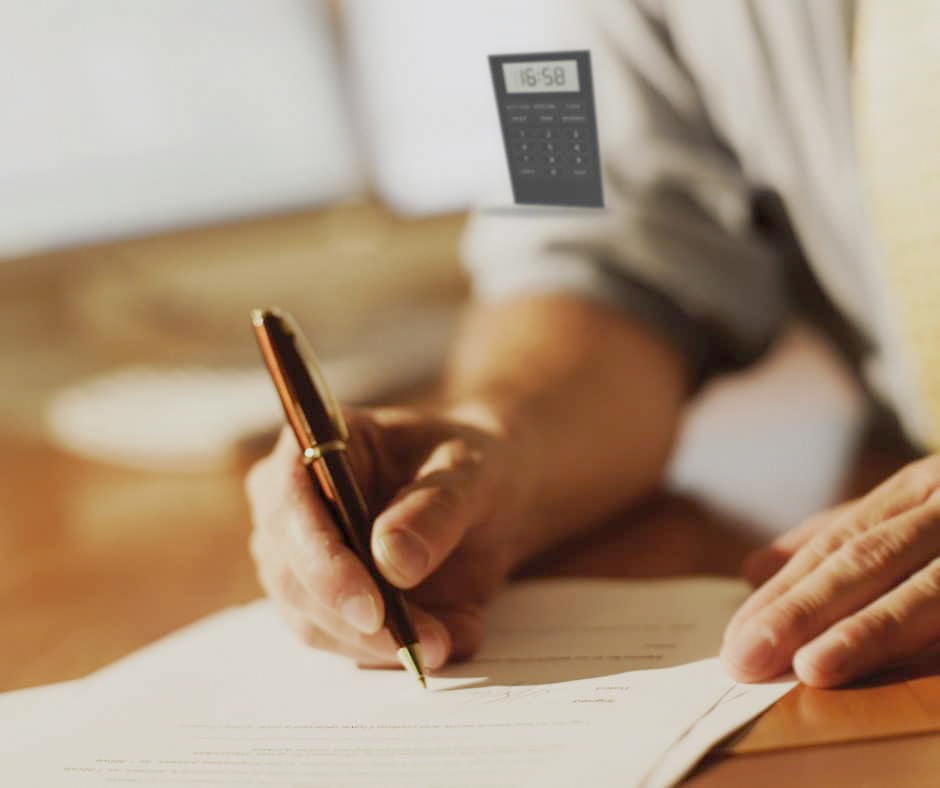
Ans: 16:58
